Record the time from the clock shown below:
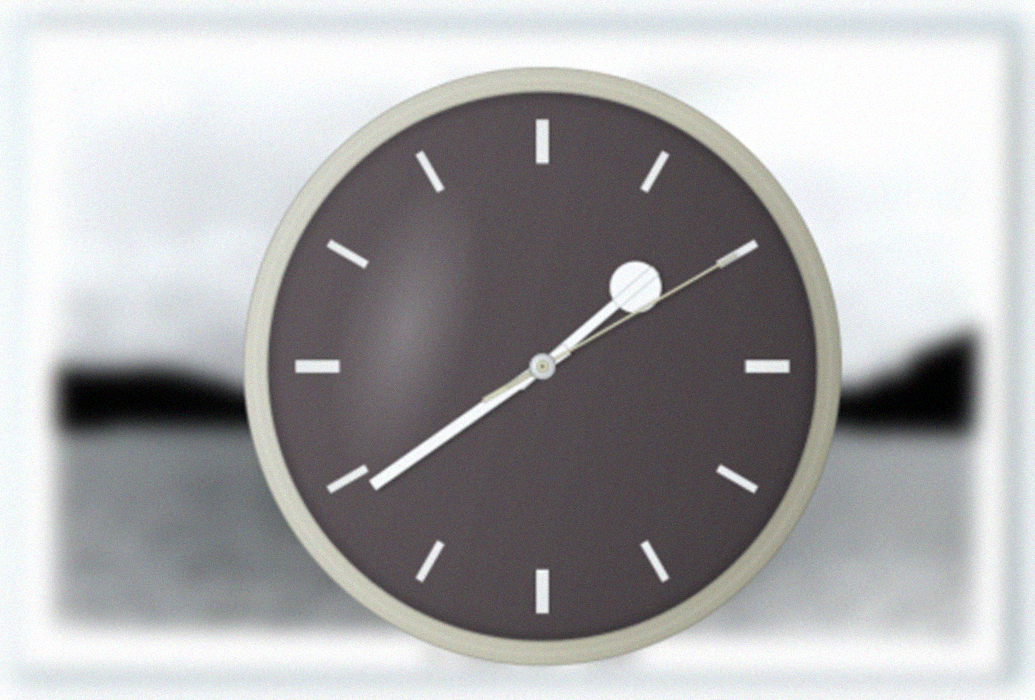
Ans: 1:39:10
